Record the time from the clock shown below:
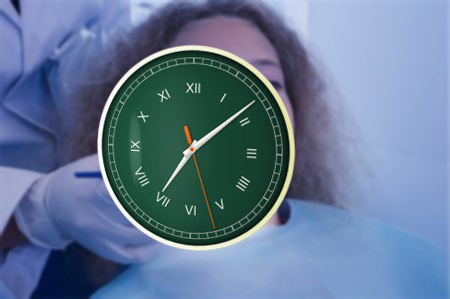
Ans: 7:08:27
